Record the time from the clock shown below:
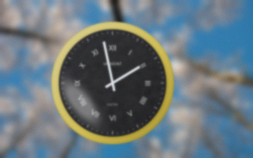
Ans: 1:58
